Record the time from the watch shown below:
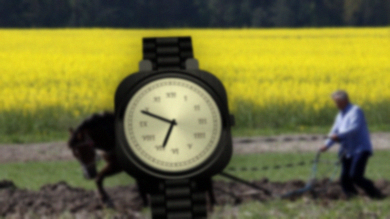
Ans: 6:49
